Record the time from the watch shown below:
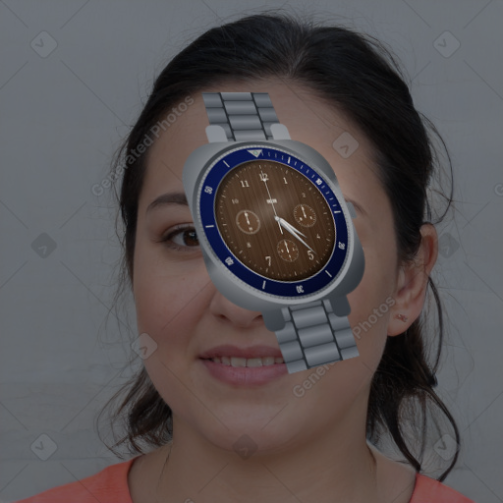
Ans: 4:24
